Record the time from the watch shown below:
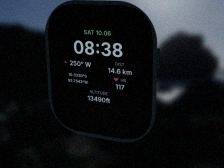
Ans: 8:38
